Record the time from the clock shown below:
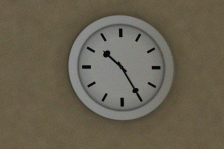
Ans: 10:25
